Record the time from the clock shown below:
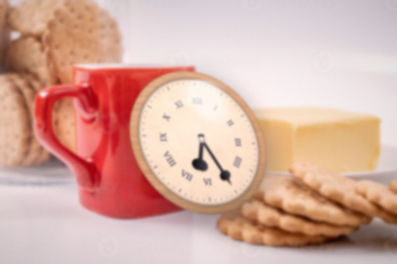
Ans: 6:25
